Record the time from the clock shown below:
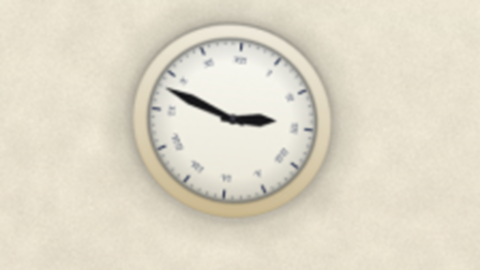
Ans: 2:48
